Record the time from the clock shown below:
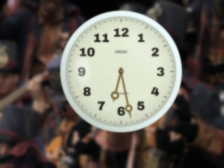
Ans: 6:28
